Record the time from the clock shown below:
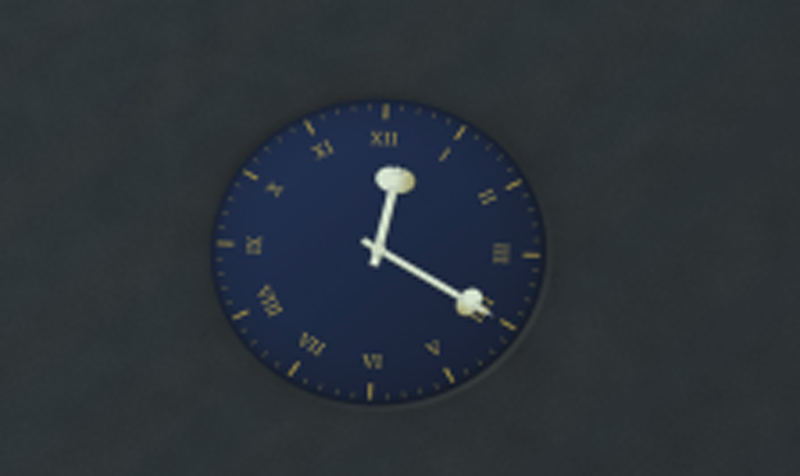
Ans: 12:20
